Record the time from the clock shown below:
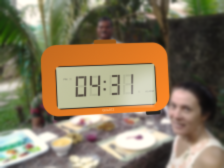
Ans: 4:31
